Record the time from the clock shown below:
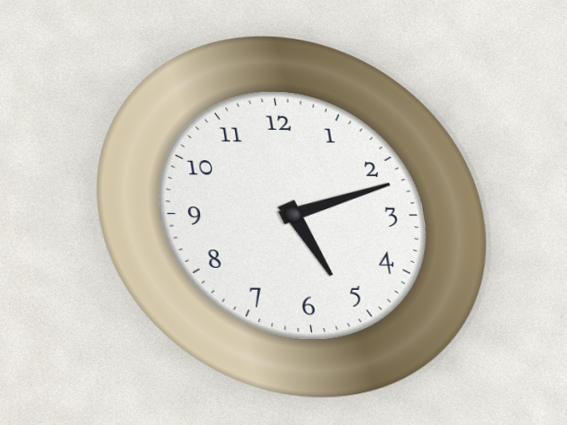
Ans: 5:12
